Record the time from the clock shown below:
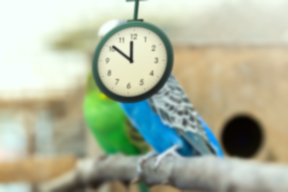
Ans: 11:51
